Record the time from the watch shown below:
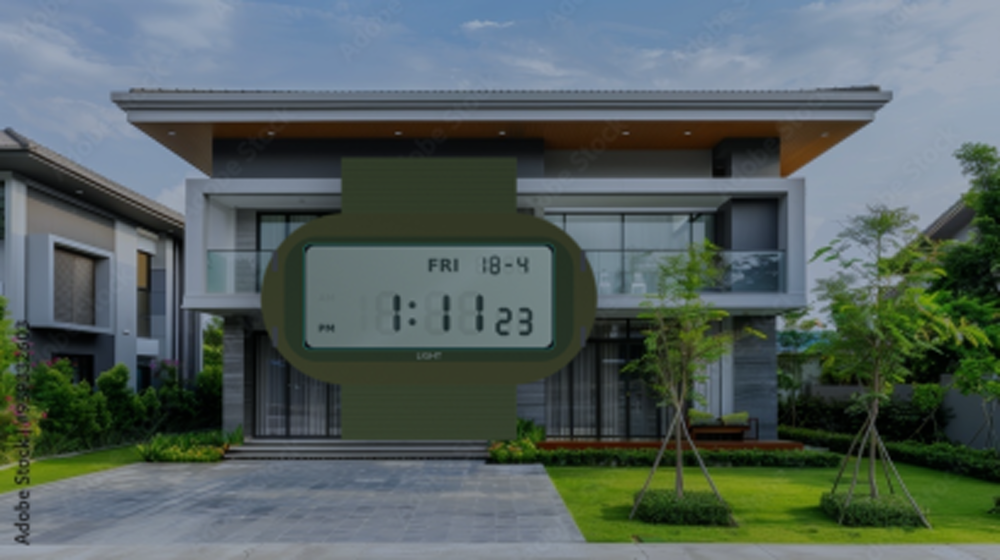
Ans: 1:11:23
